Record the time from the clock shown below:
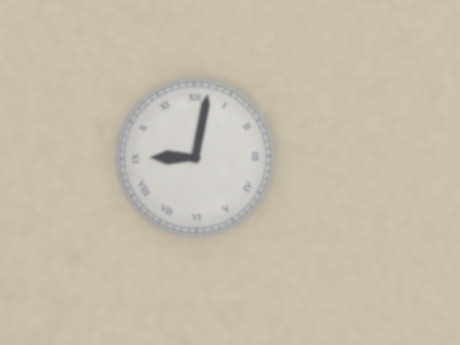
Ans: 9:02
